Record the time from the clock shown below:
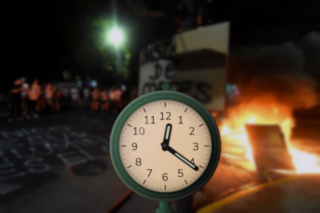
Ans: 12:21
